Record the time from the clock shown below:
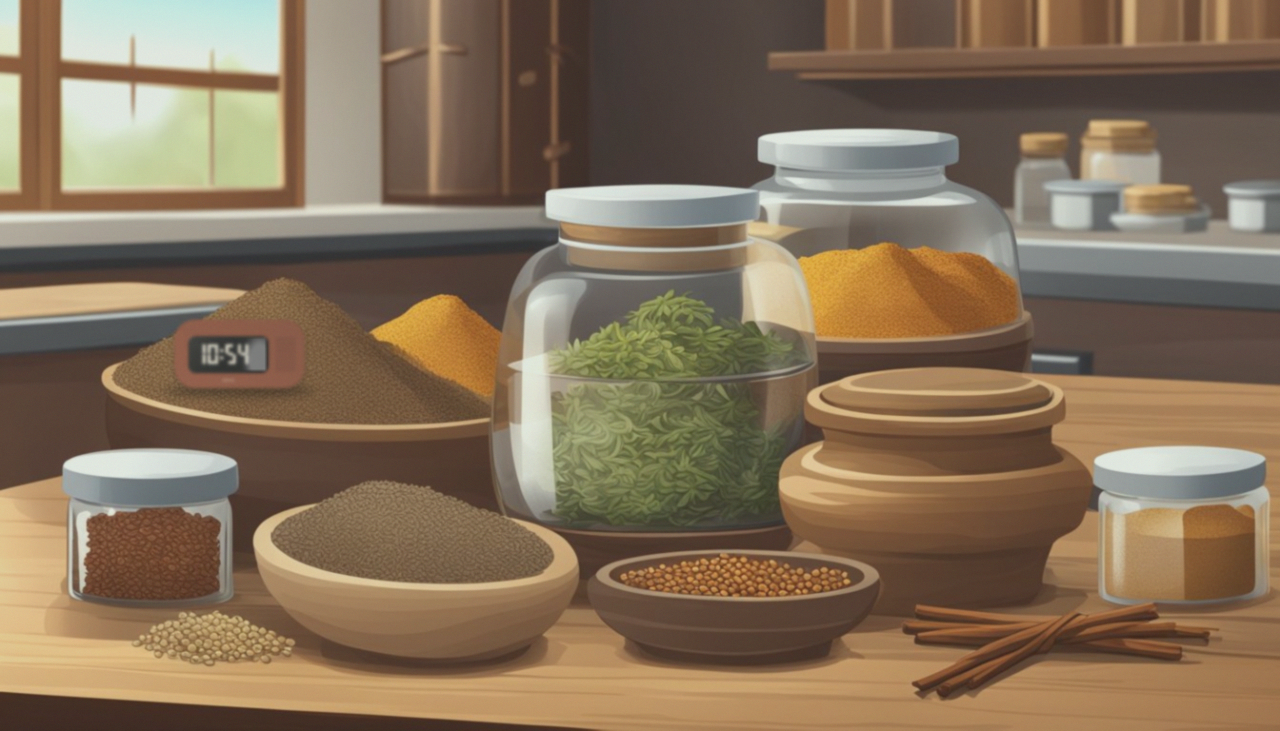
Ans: 10:54
